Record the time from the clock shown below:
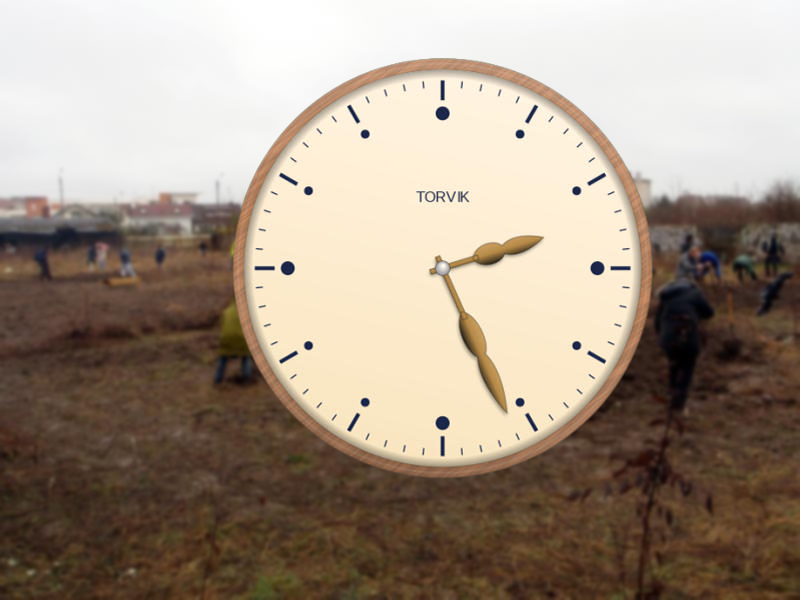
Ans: 2:26
